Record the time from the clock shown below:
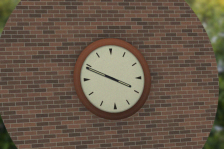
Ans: 3:49
